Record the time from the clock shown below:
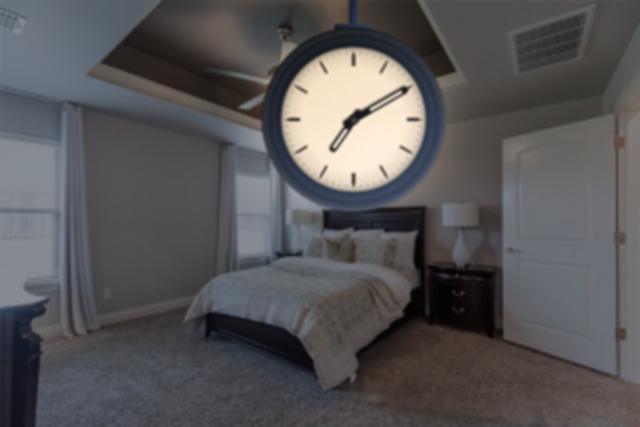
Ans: 7:10
